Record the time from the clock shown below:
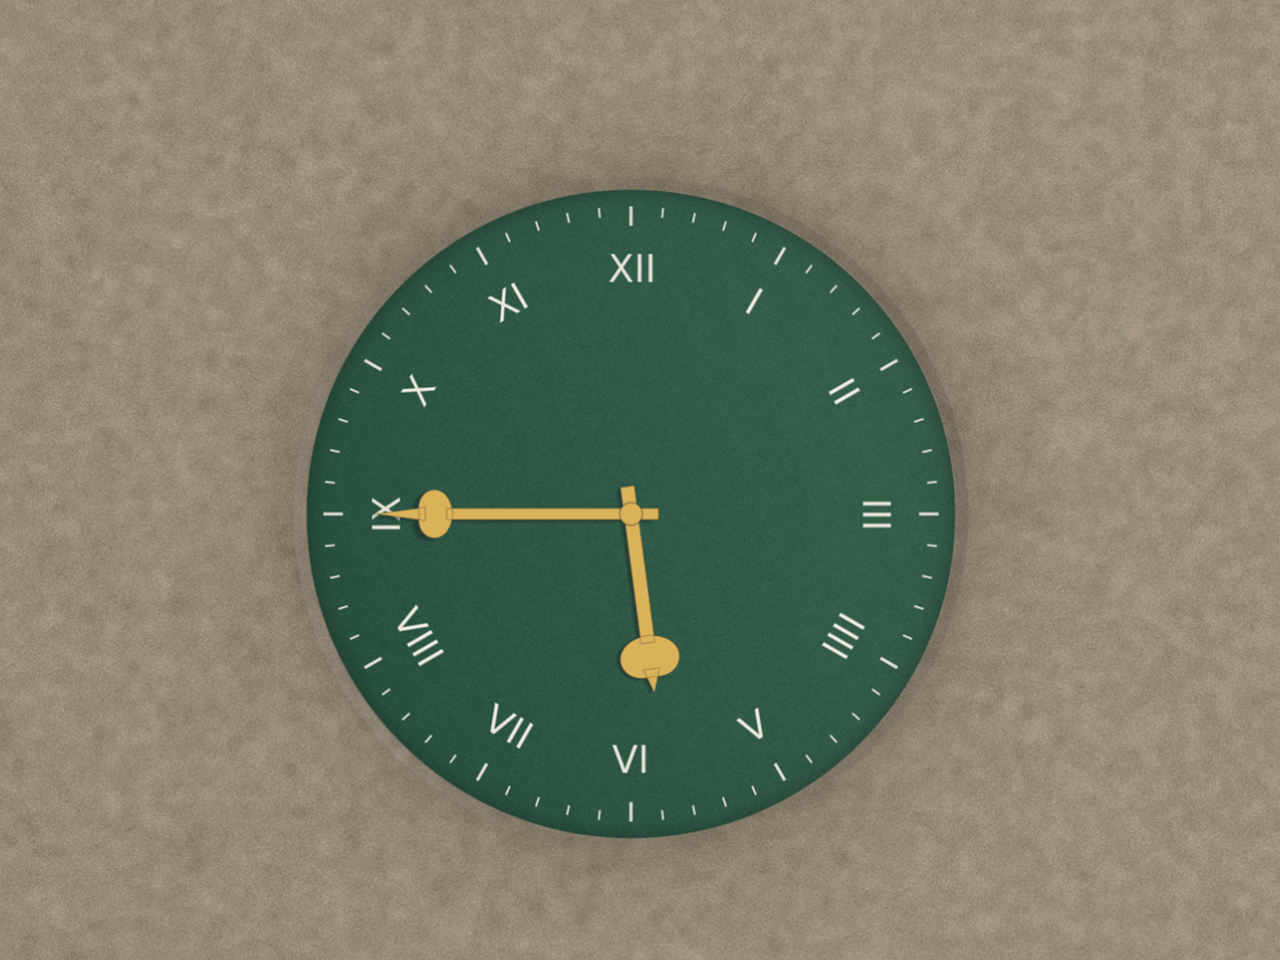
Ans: 5:45
